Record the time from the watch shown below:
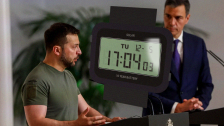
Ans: 17:04:03
